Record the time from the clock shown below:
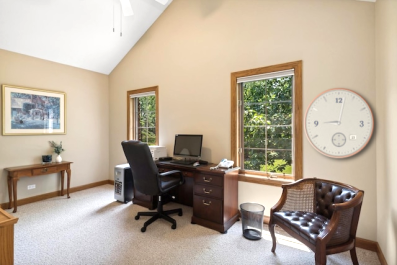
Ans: 9:02
